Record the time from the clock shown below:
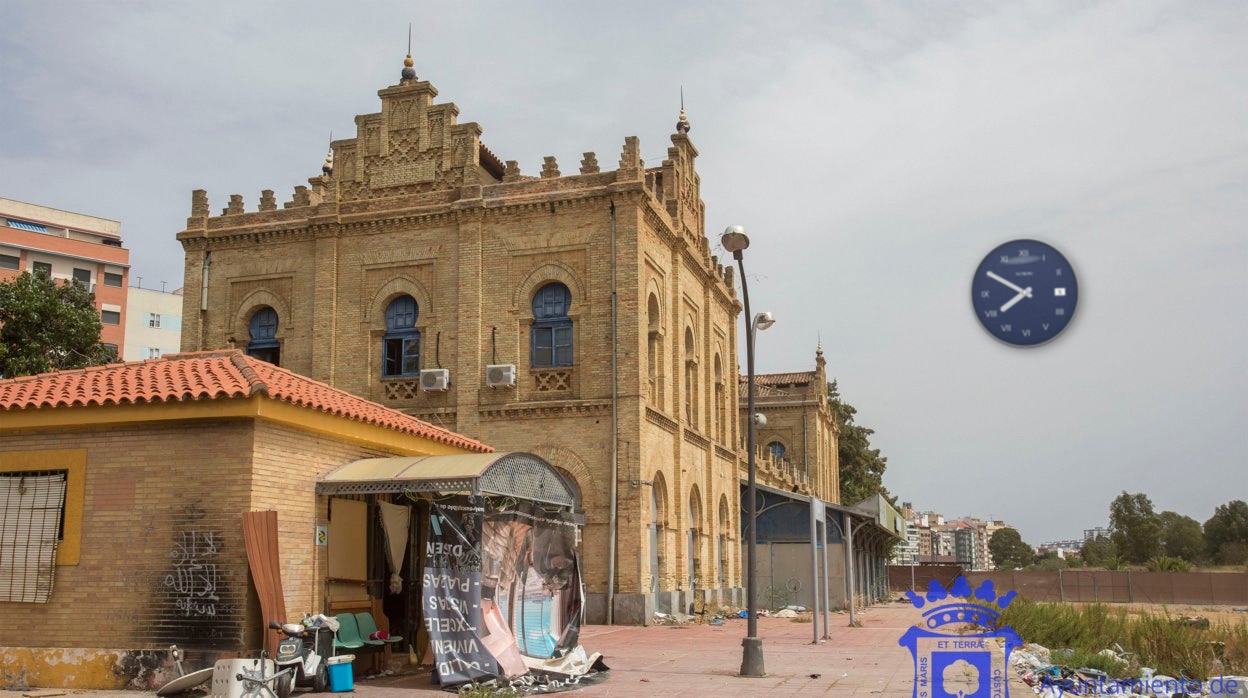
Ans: 7:50
